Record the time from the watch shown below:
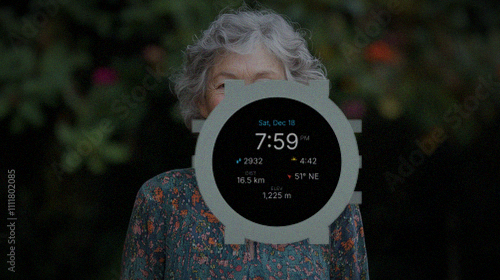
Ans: 7:59
